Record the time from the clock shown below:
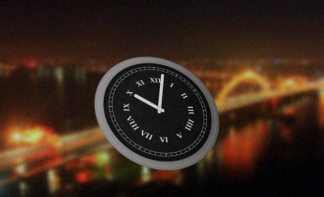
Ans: 10:02
